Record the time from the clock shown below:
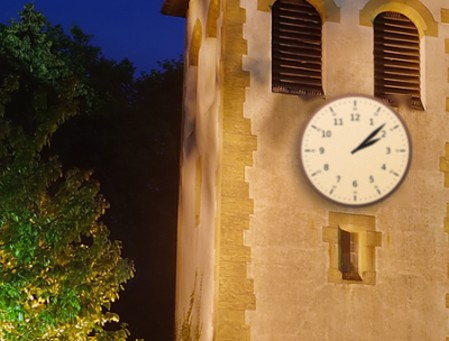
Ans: 2:08
